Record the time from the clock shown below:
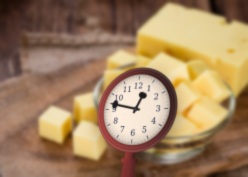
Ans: 12:47
